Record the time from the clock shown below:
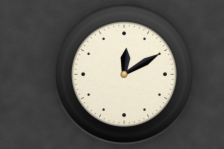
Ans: 12:10
